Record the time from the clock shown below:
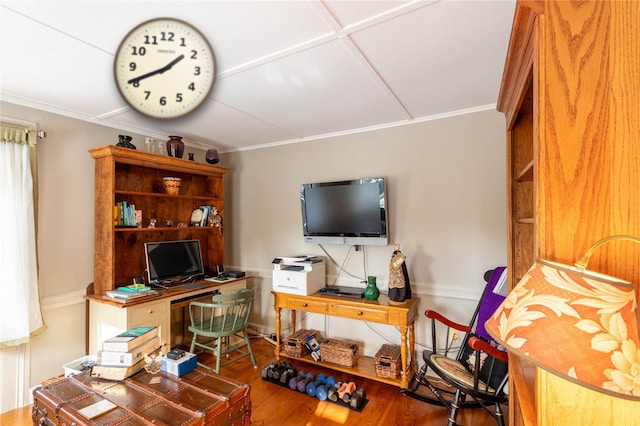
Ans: 1:41
